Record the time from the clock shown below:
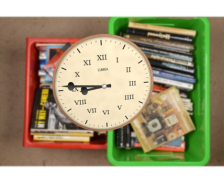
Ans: 8:46
